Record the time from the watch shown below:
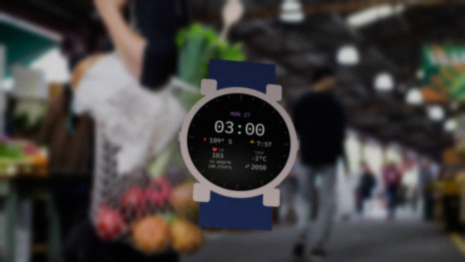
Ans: 3:00
